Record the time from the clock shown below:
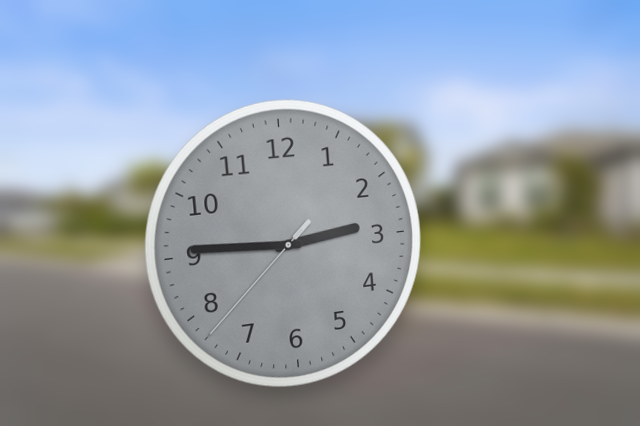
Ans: 2:45:38
